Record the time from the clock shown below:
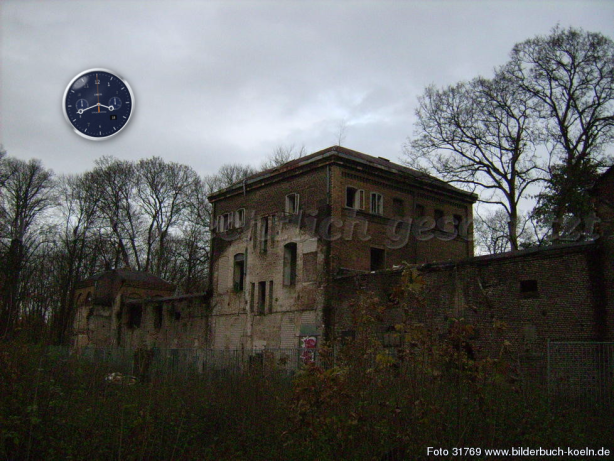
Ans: 3:42
